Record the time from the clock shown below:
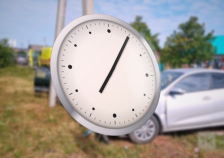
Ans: 7:05
